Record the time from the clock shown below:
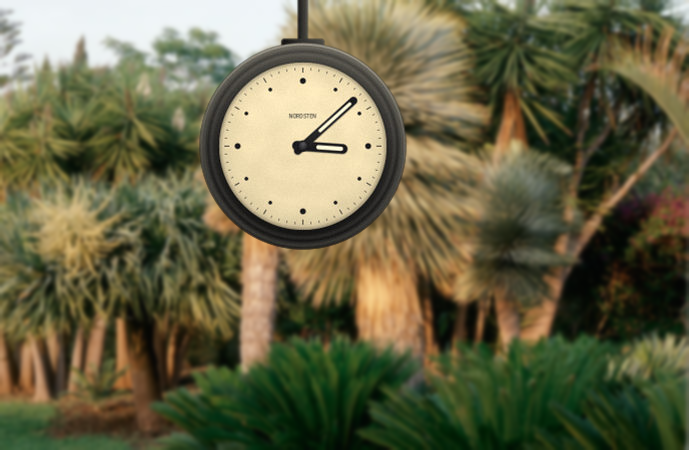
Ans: 3:08
